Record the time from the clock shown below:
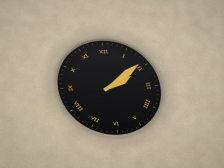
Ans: 2:09
